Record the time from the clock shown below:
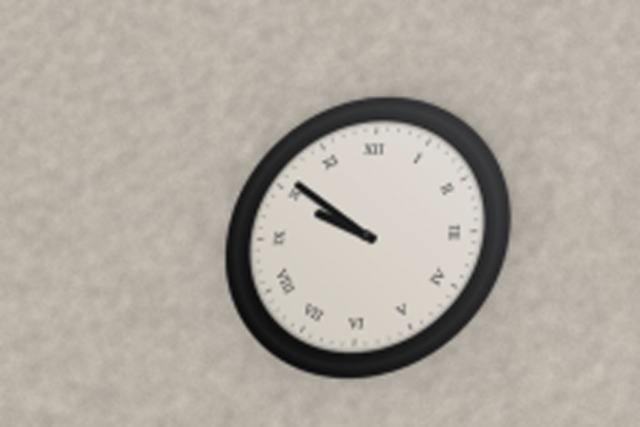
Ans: 9:51
